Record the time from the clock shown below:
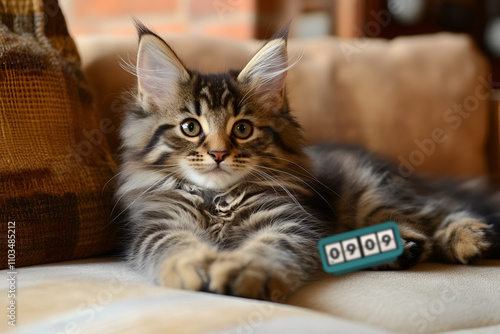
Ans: 9:09
